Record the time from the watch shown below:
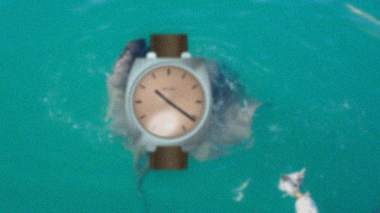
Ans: 10:21
